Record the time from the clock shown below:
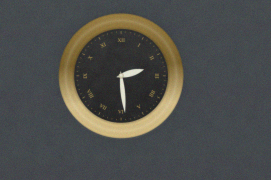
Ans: 2:29
